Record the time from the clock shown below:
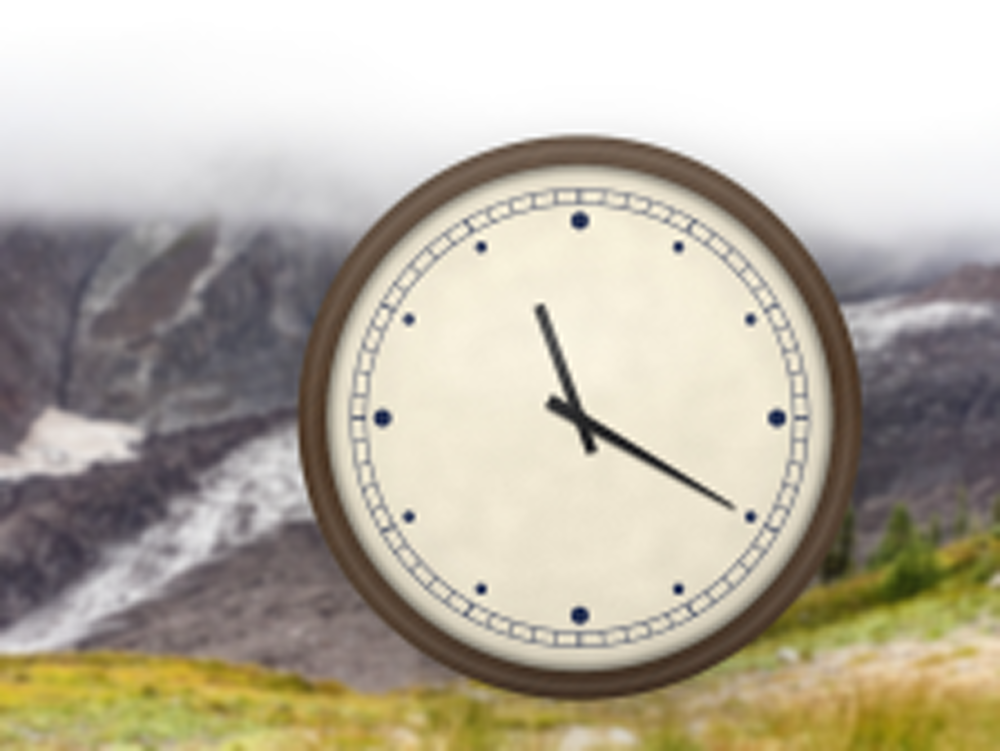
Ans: 11:20
